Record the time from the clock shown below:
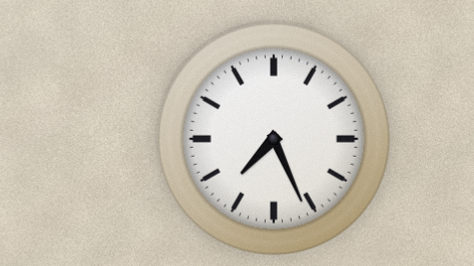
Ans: 7:26
